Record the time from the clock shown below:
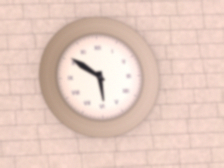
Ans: 5:51
